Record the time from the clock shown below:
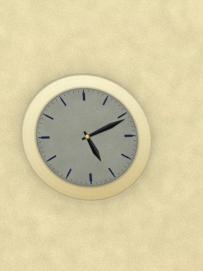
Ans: 5:11
